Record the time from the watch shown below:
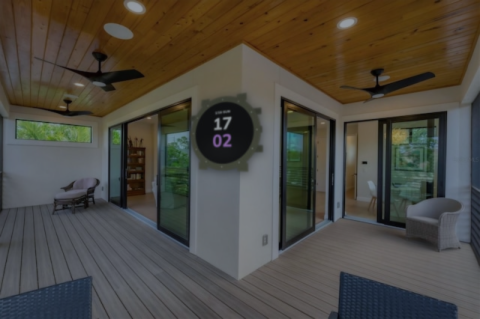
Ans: 17:02
